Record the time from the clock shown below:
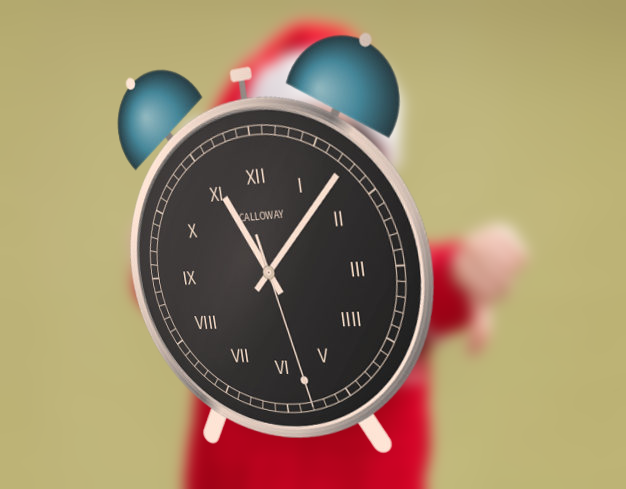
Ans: 11:07:28
